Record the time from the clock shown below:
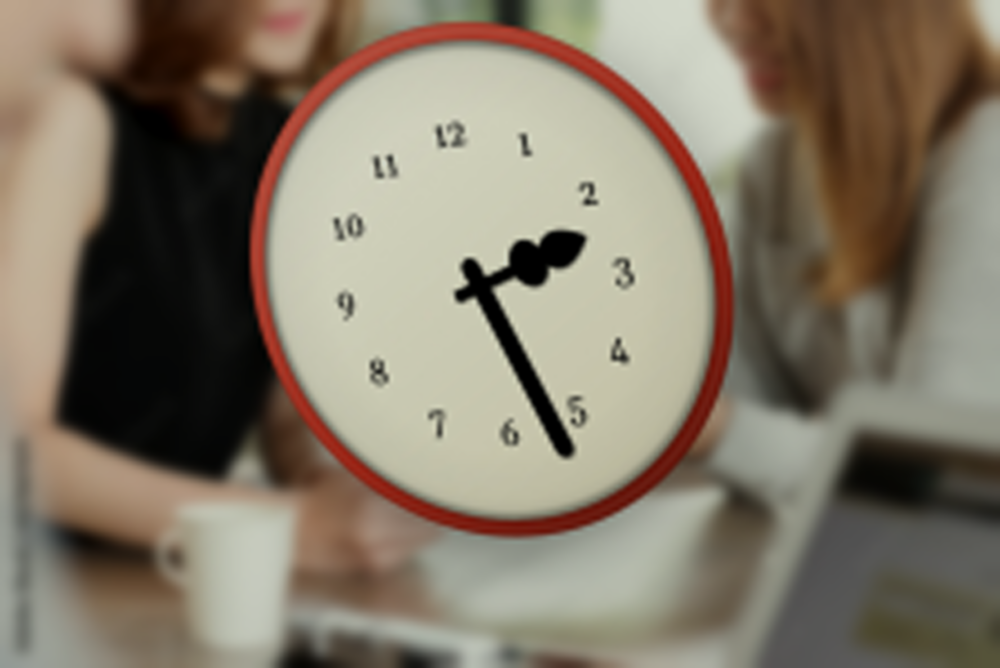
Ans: 2:27
